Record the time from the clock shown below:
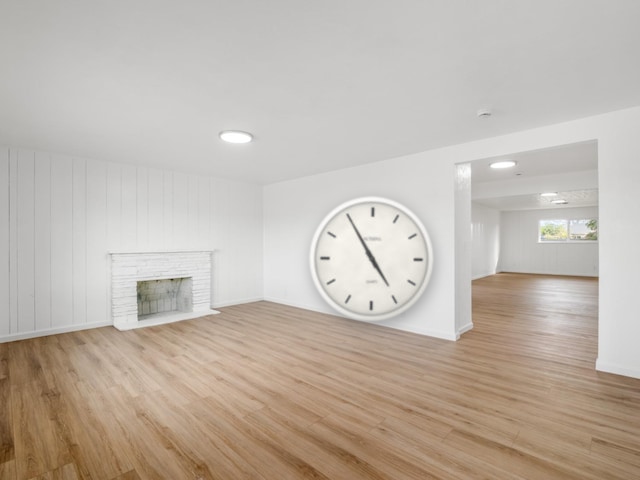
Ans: 4:55
